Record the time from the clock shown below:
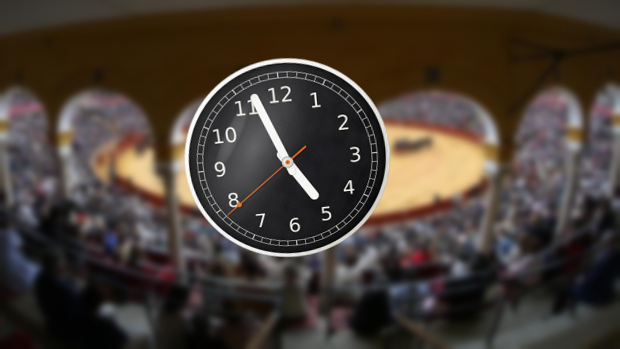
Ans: 4:56:39
